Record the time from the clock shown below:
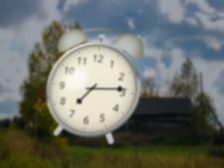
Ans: 7:14
